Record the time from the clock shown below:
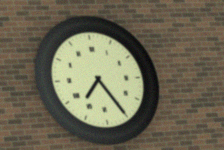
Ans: 7:25
